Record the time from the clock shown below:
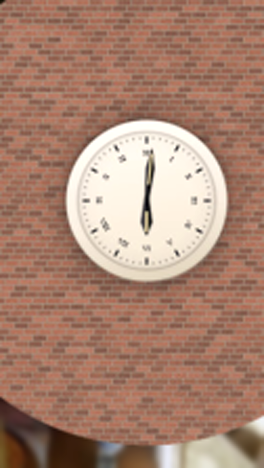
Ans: 6:01
